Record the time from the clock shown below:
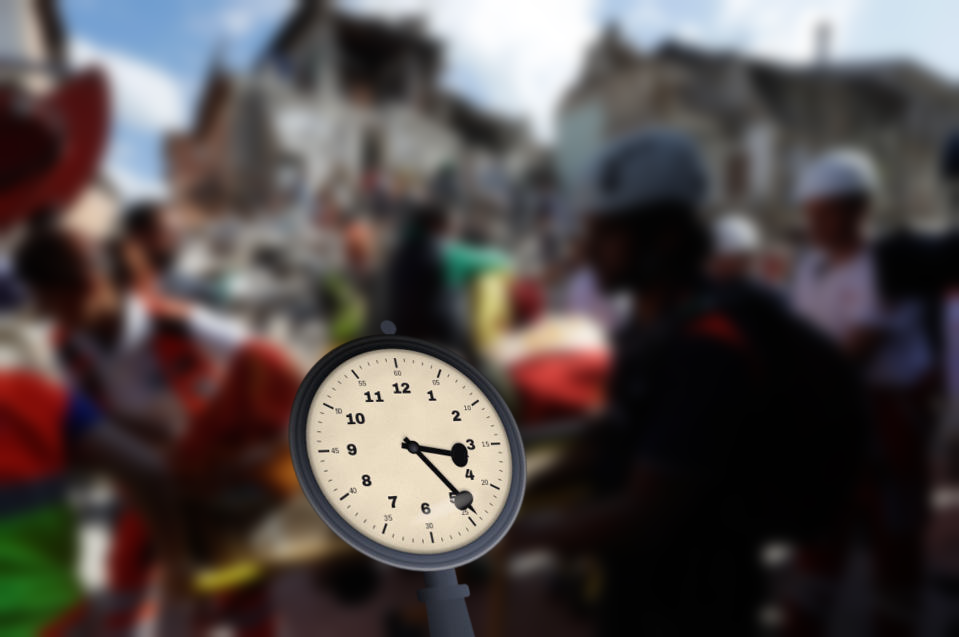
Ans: 3:24
